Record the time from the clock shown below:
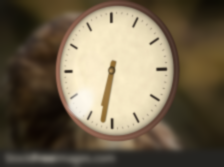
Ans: 6:32
